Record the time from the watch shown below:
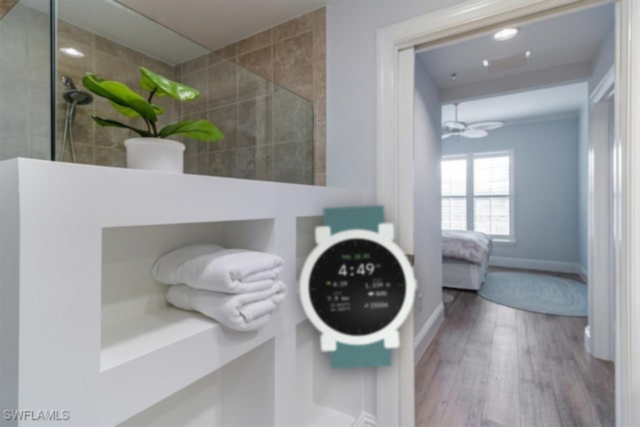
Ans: 4:49
